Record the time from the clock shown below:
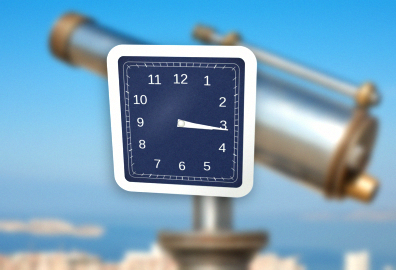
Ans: 3:16
